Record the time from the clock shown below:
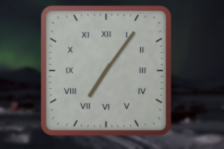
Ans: 7:06
